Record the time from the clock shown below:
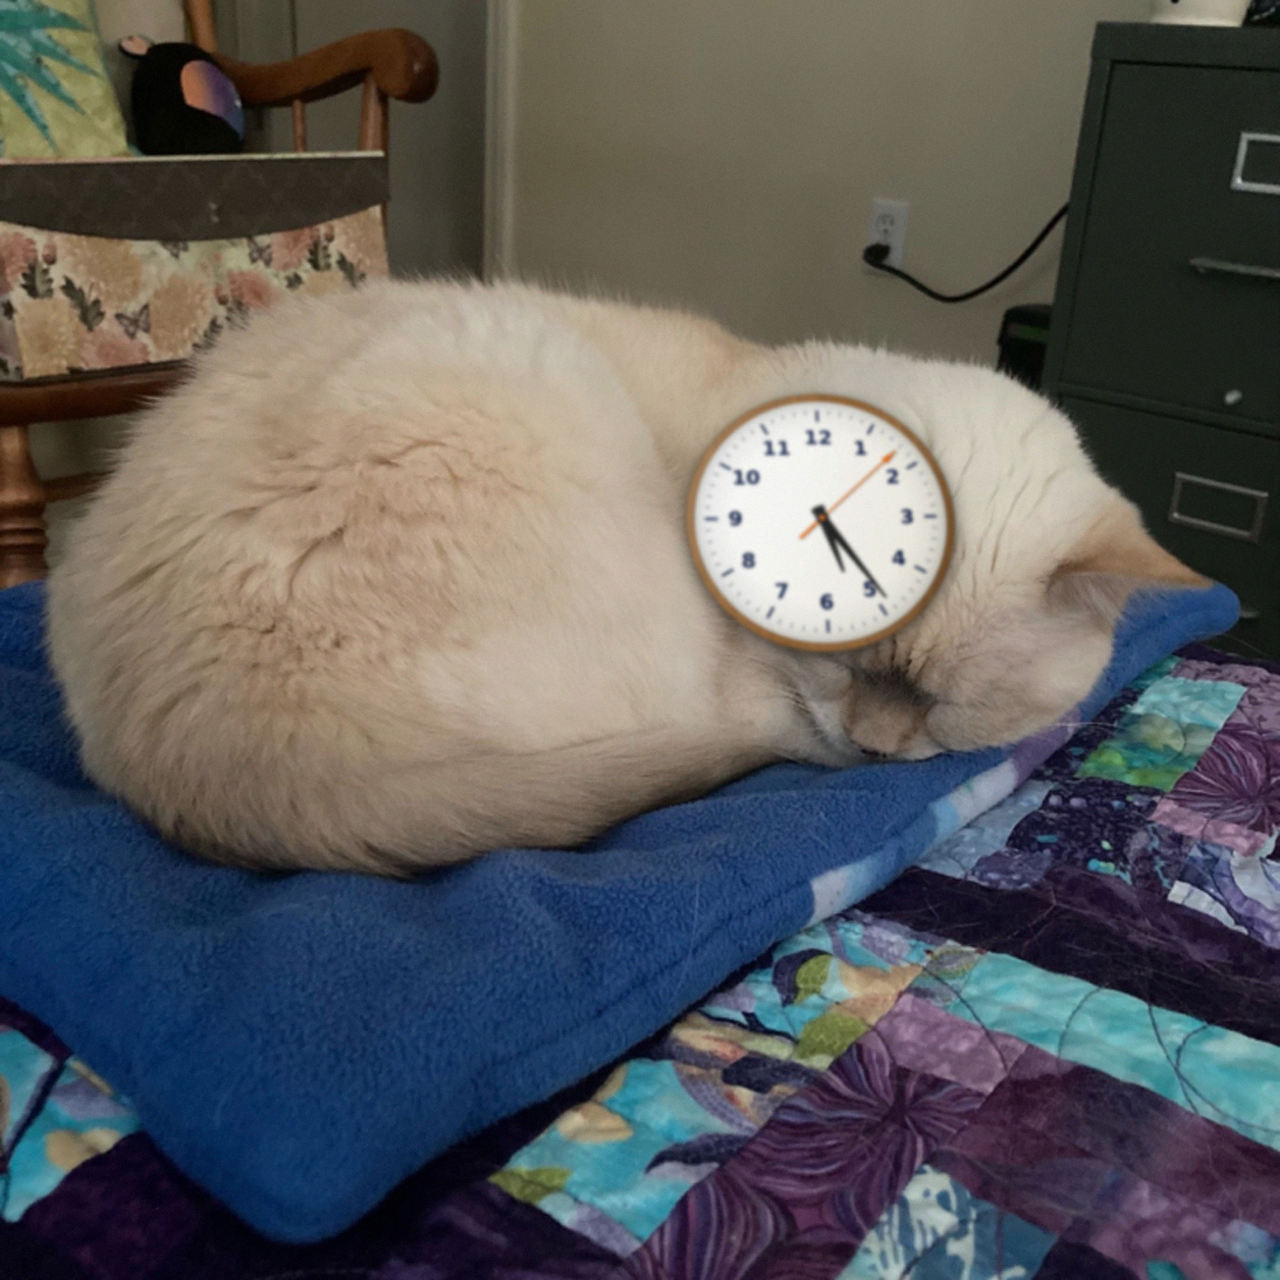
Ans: 5:24:08
